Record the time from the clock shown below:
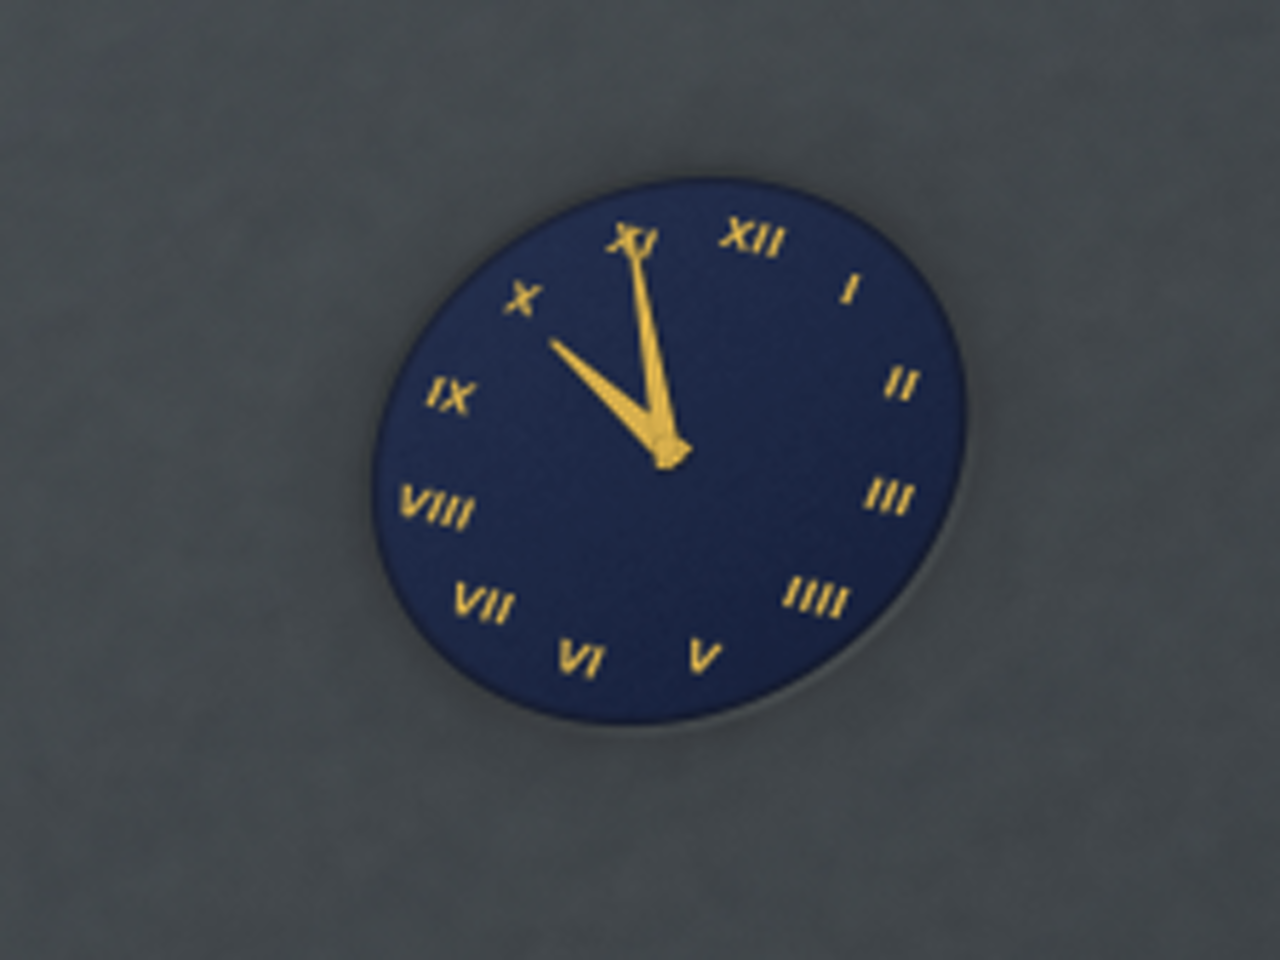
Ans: 9:55
